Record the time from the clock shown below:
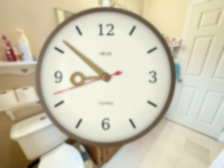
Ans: 8:51:42
